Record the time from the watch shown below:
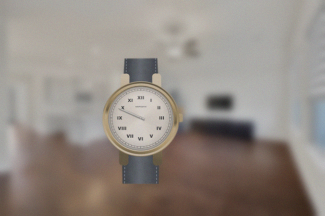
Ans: 9:49
